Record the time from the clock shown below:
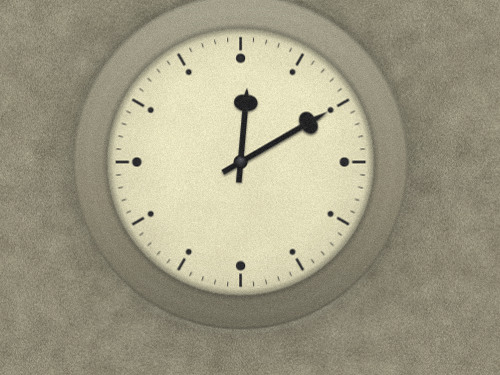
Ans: 12:10
